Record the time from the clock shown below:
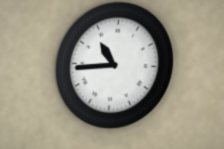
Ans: 10:44
